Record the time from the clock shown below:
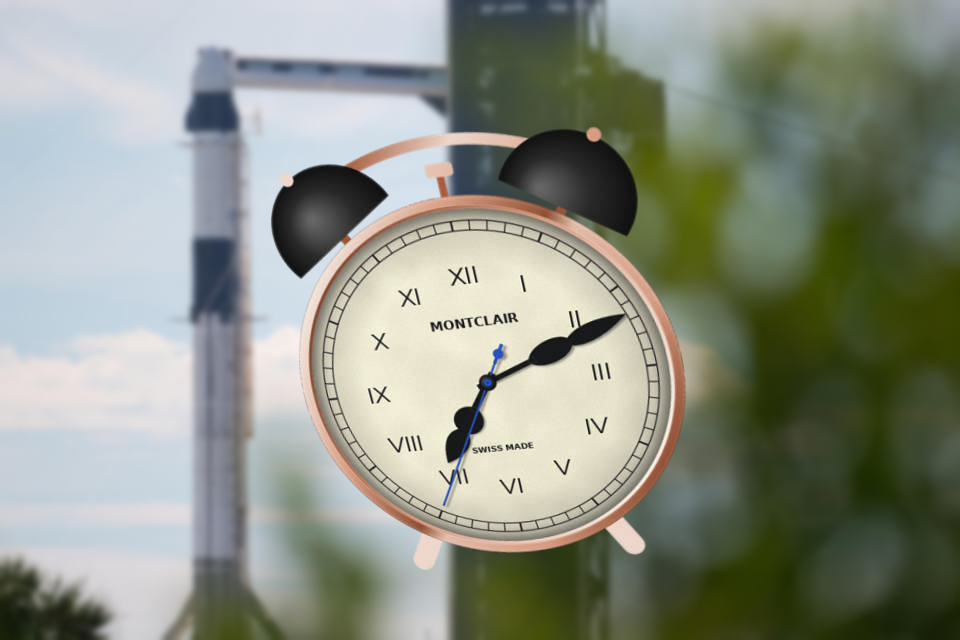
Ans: 7:11:35
